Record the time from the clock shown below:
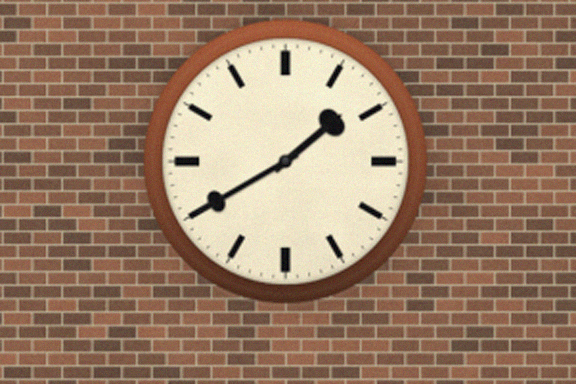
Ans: 1:40
